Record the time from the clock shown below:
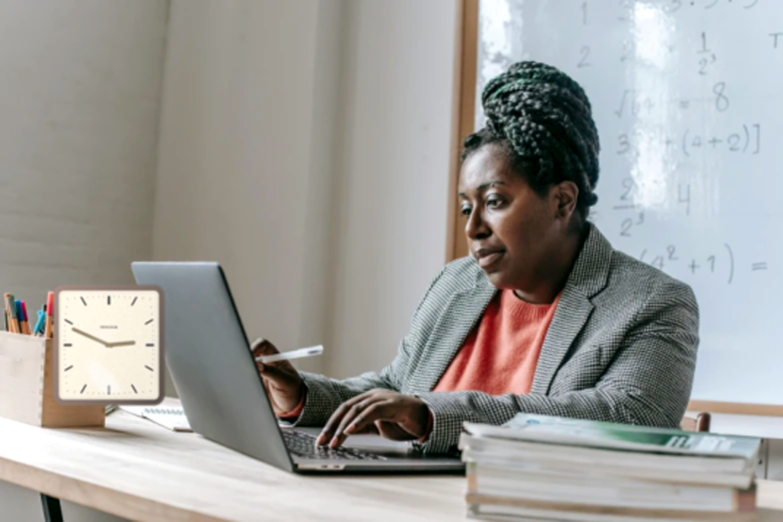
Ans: 2:49
